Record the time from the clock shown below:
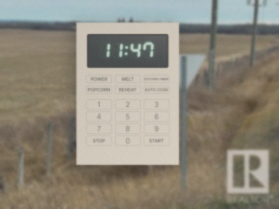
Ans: 11:47
